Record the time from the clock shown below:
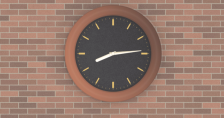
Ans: 8:14
